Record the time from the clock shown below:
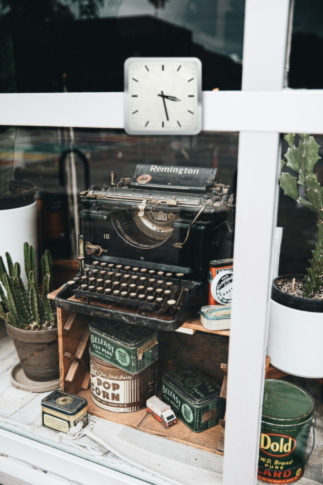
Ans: 3:28
